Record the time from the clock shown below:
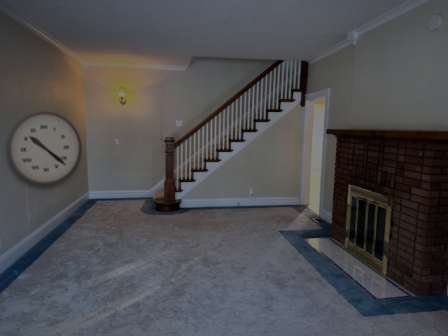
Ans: 10:22
